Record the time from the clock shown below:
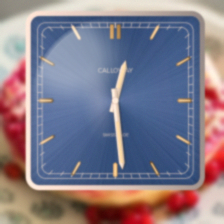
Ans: 12:29
